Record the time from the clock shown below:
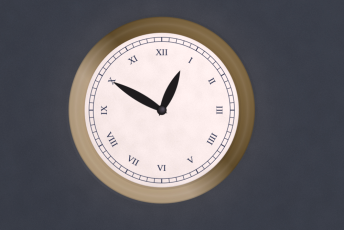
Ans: 12:50
